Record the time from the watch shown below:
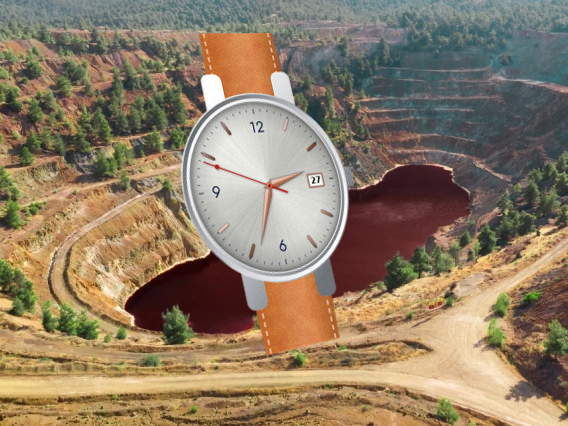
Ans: 2:33:49
